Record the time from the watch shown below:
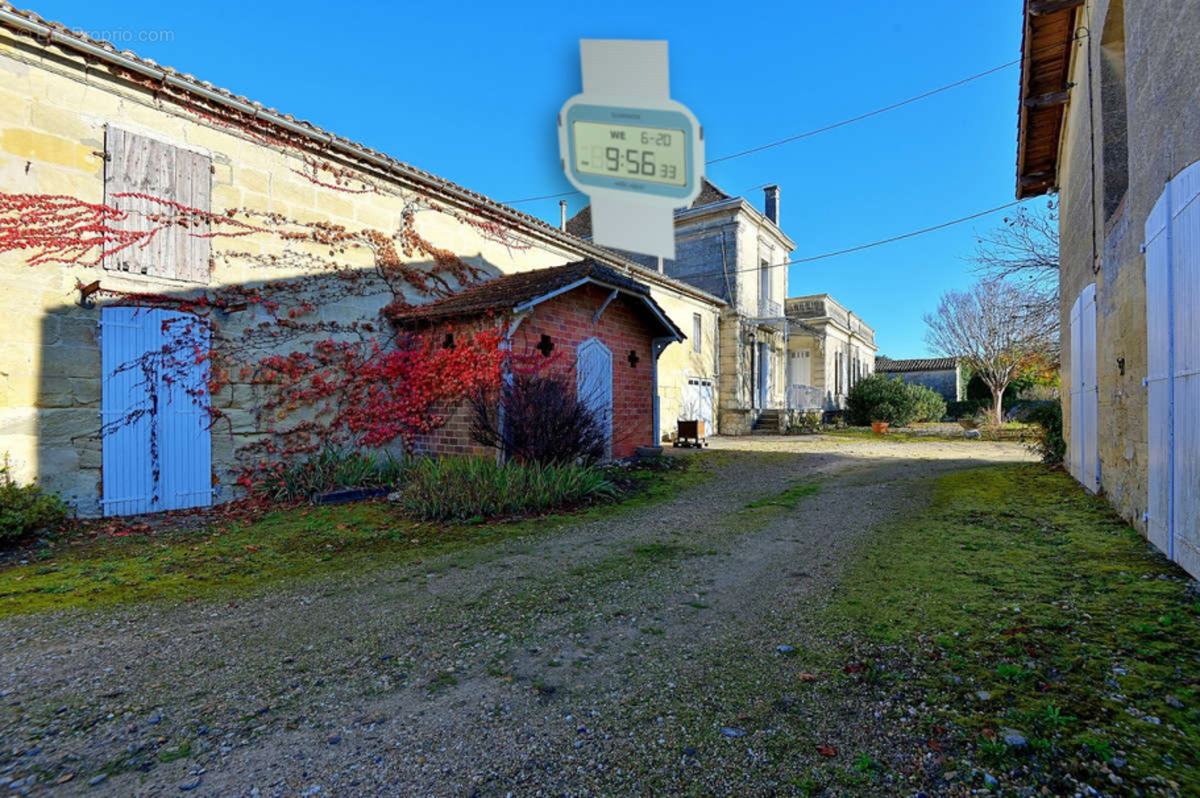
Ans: 9:56
